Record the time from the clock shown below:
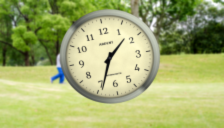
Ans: 1:34
